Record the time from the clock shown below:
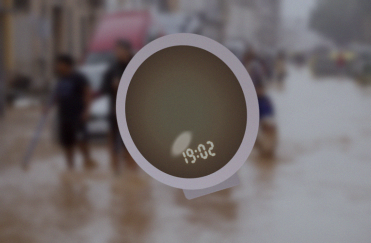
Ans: 19:02
